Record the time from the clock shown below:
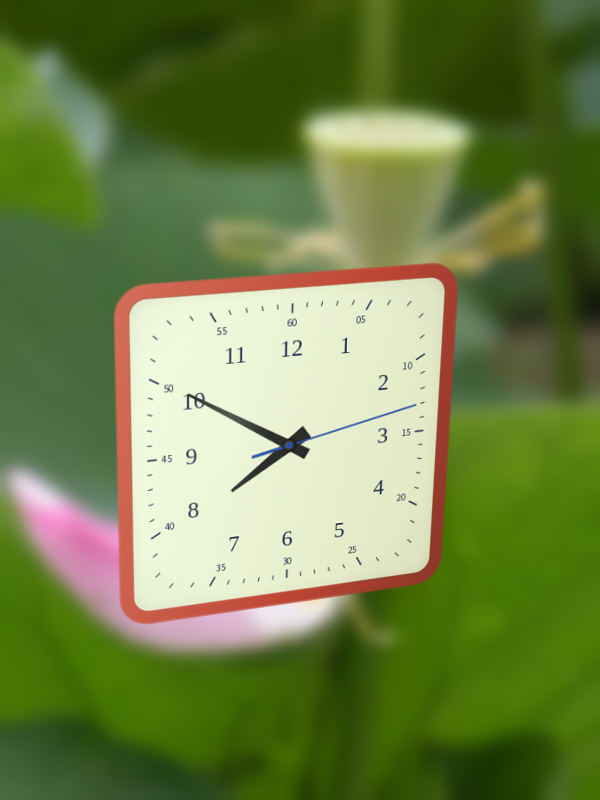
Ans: 7:50:13
